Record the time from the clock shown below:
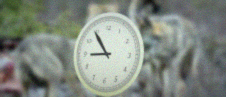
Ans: 8:54
